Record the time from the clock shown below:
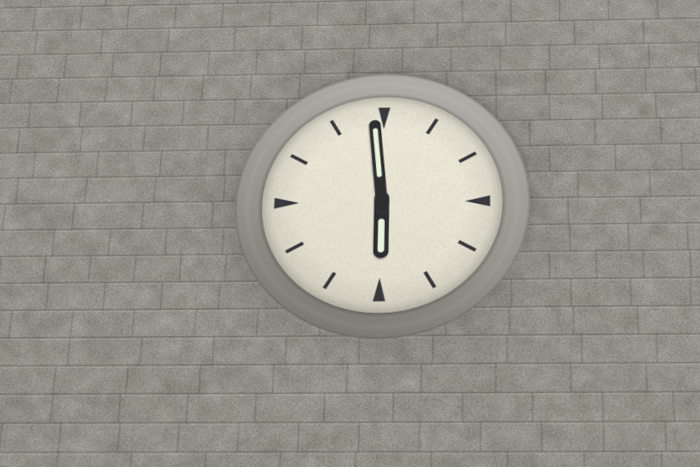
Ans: 5:59
